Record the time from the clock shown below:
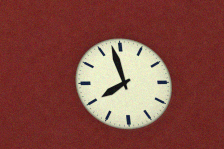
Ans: 7:58
